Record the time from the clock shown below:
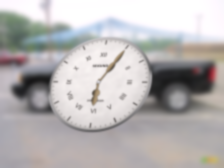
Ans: 6:05
